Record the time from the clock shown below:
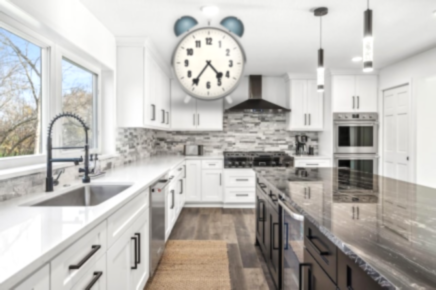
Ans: 4:36
